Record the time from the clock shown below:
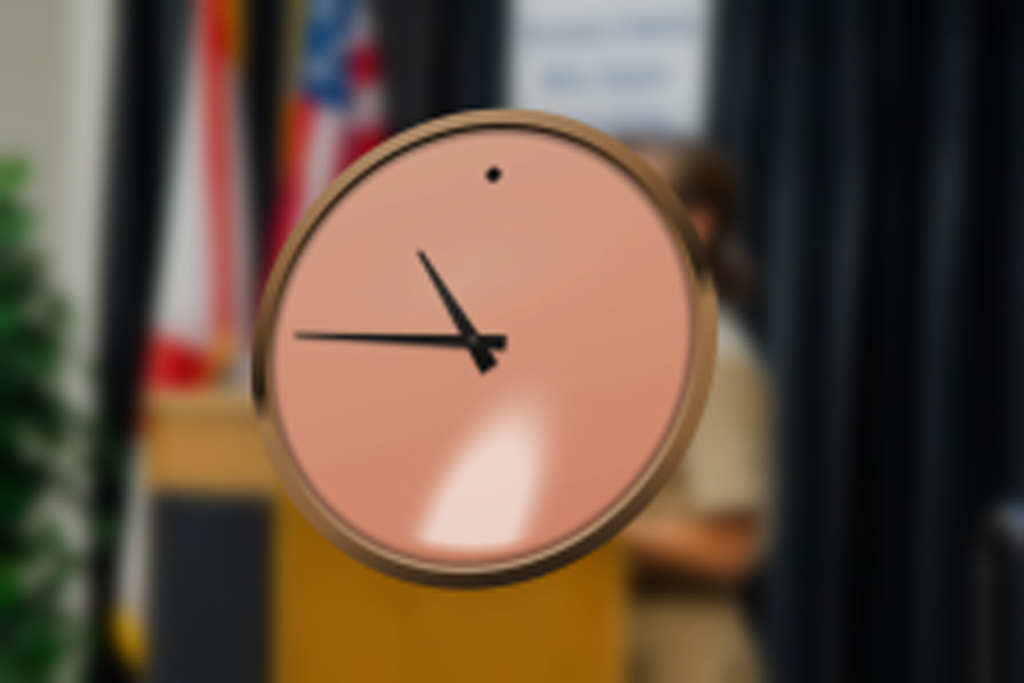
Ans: 10:45
